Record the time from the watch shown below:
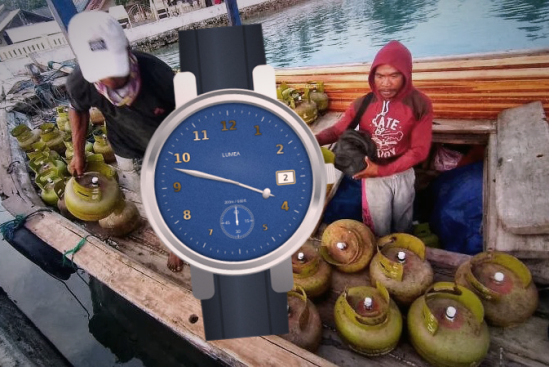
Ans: 3:48
